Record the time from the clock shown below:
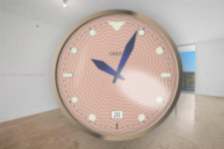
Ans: 10:04
